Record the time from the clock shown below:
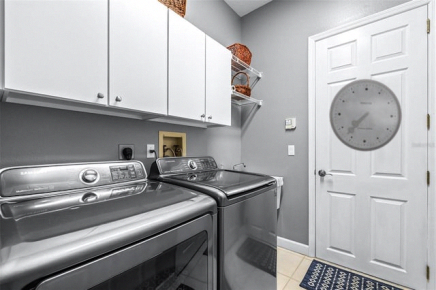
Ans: 7:37
